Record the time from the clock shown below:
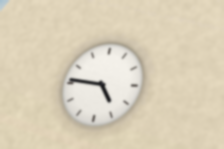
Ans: 4:46
